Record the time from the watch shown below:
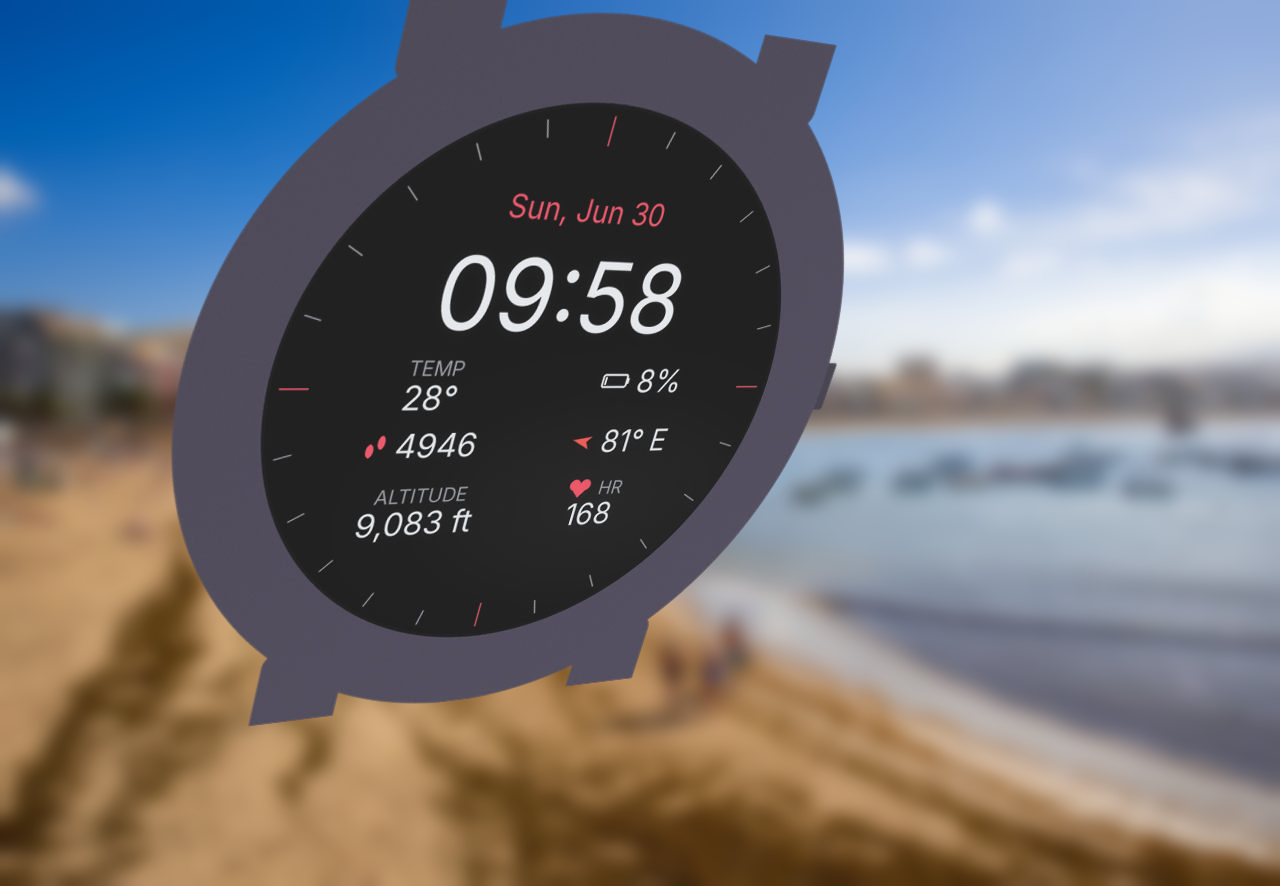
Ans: 9:58
